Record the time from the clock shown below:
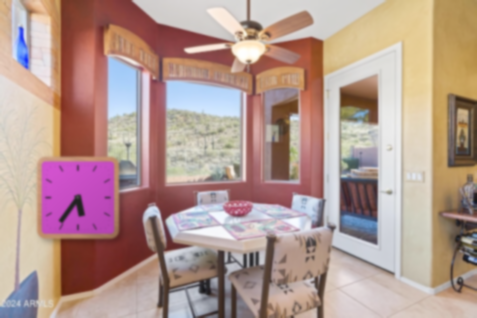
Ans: 5:36
